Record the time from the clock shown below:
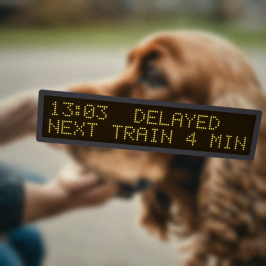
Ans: 13:03
